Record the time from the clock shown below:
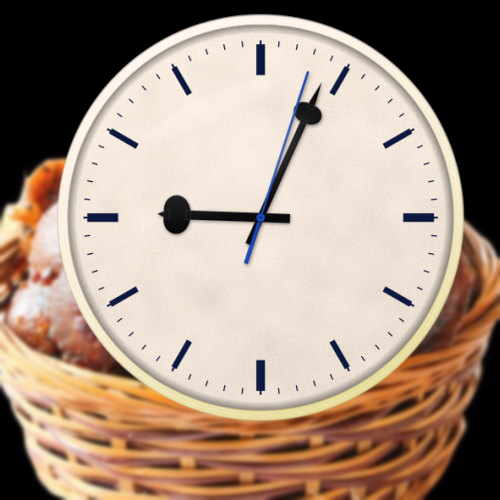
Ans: 9:04:03
